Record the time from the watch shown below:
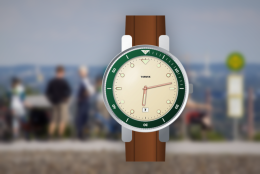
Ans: 6:13
